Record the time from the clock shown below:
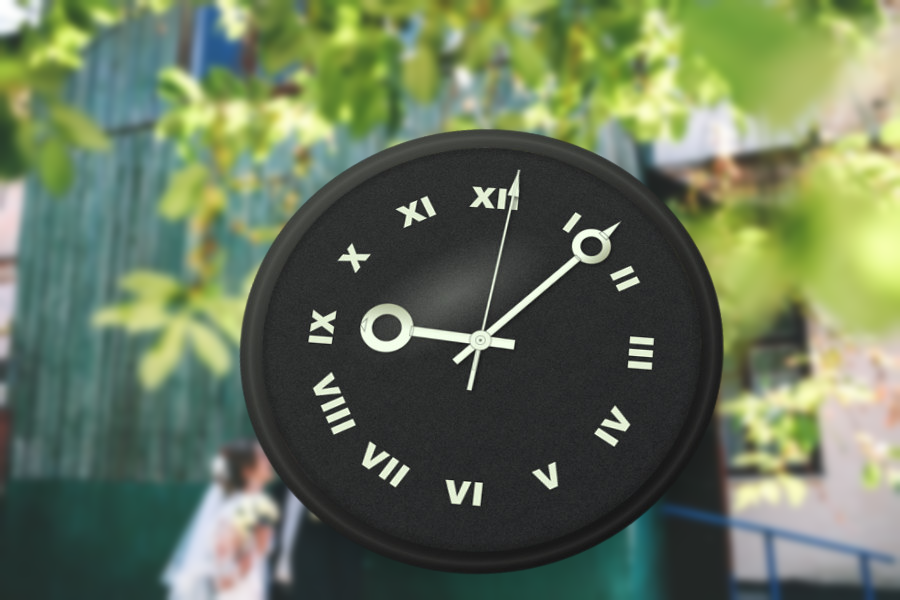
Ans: 9:07:01
